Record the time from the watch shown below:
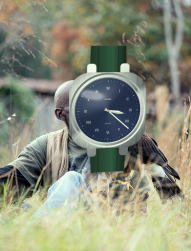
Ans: 3:22
